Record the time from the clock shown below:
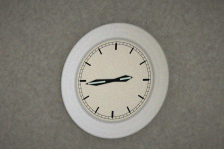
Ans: 2:44
